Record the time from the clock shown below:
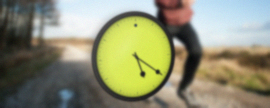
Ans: 5:21
